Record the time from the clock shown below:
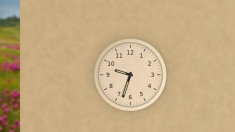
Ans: 9:33
